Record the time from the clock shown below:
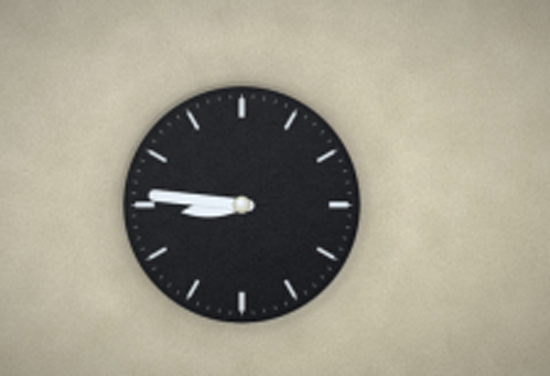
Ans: 8:46
